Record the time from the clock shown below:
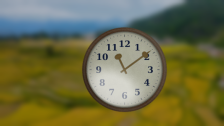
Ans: 11:09
